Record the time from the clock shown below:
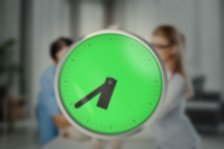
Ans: 6:39
